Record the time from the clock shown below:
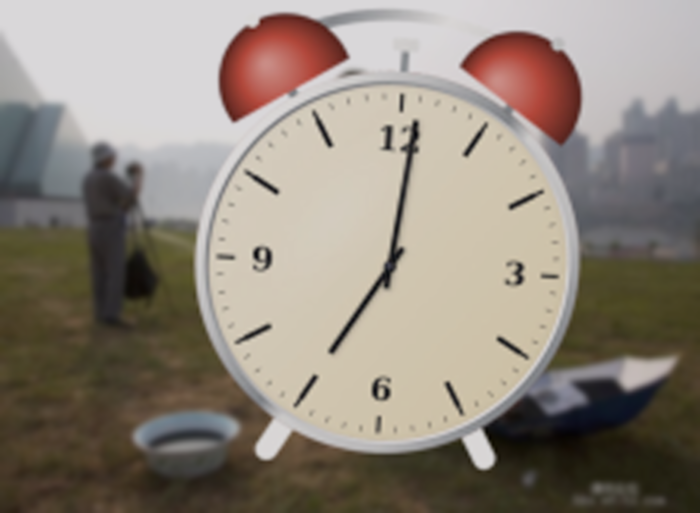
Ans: 7:01
